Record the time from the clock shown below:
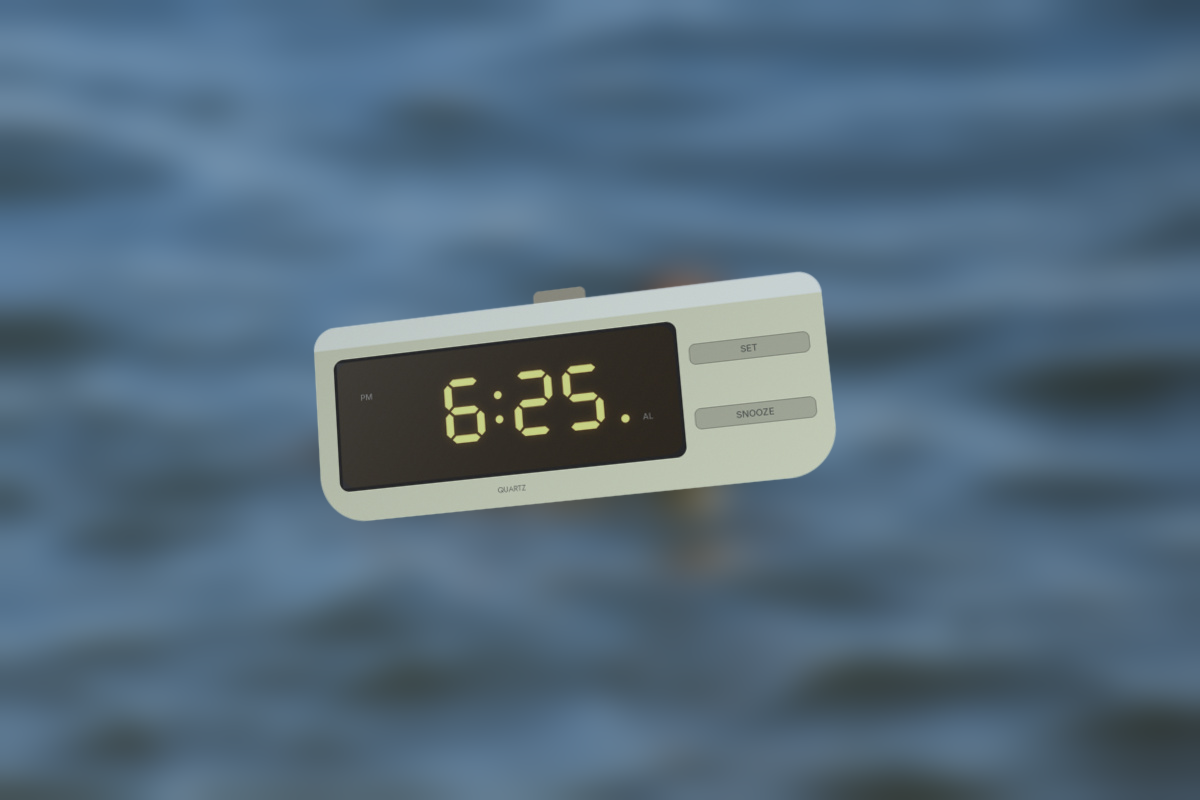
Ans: 6:25
